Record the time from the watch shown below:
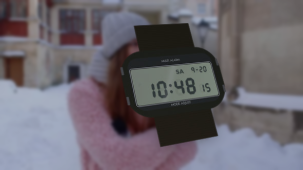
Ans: 10:48:15
